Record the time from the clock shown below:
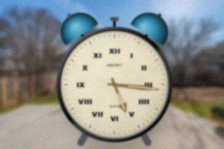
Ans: 5:16
